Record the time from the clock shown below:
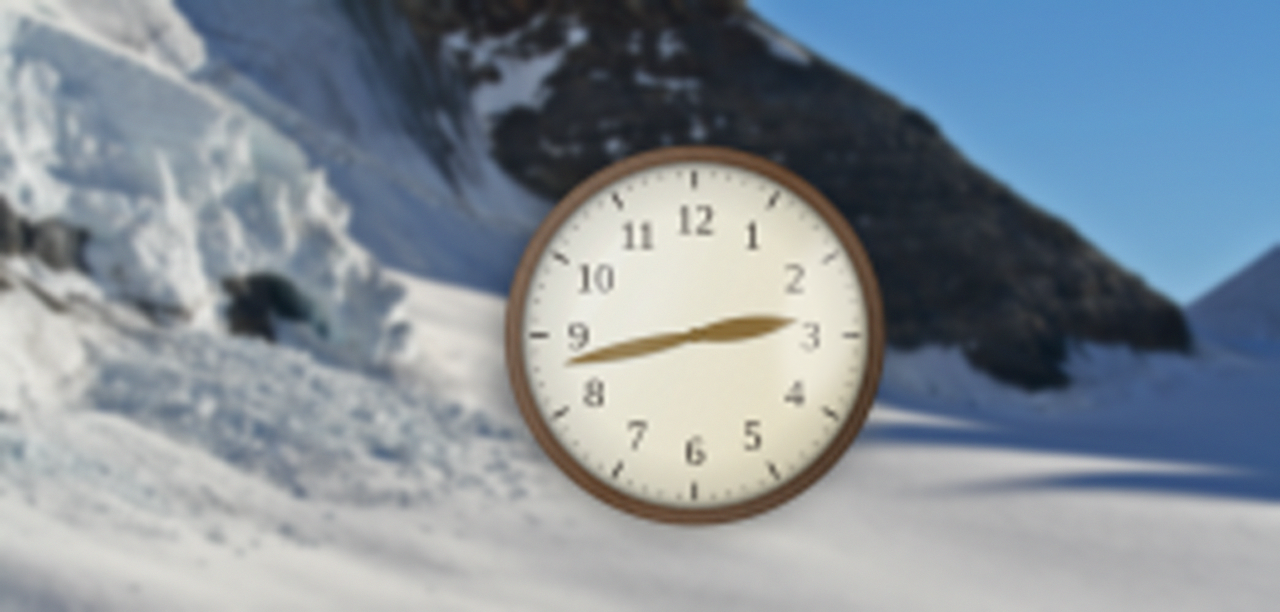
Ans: 2:43
